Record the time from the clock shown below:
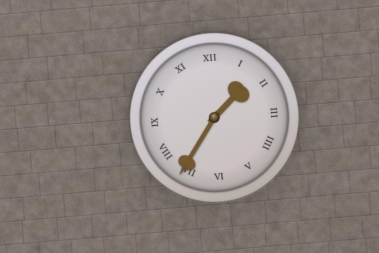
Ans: 1:36
